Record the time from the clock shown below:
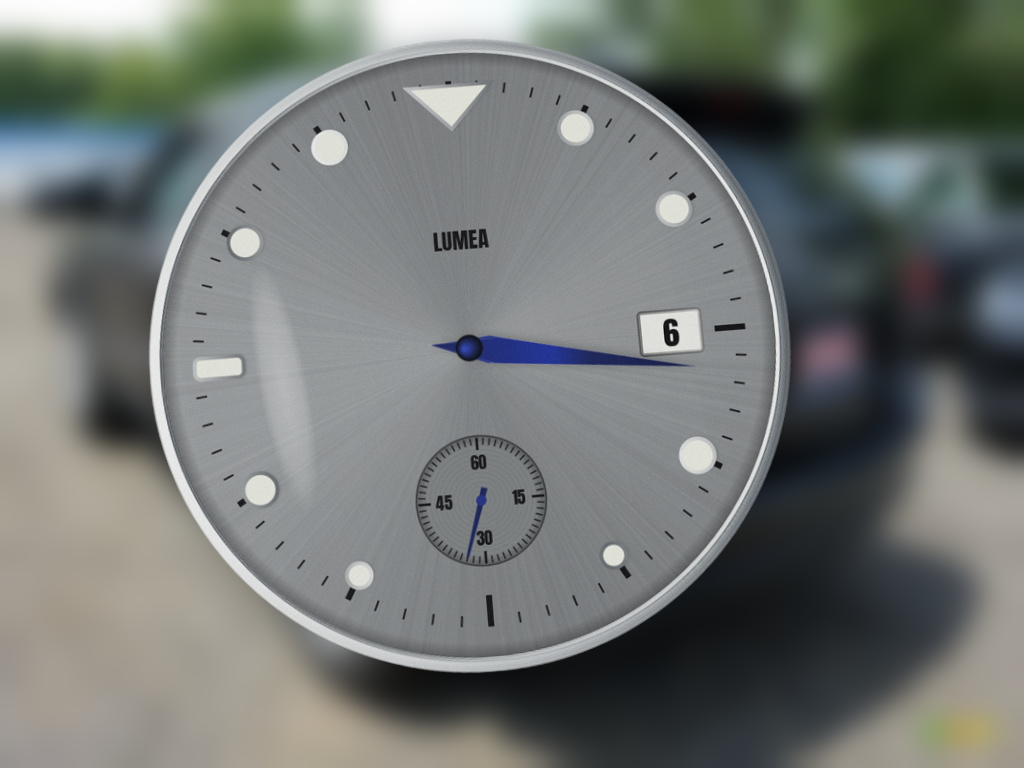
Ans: 3:16:33
